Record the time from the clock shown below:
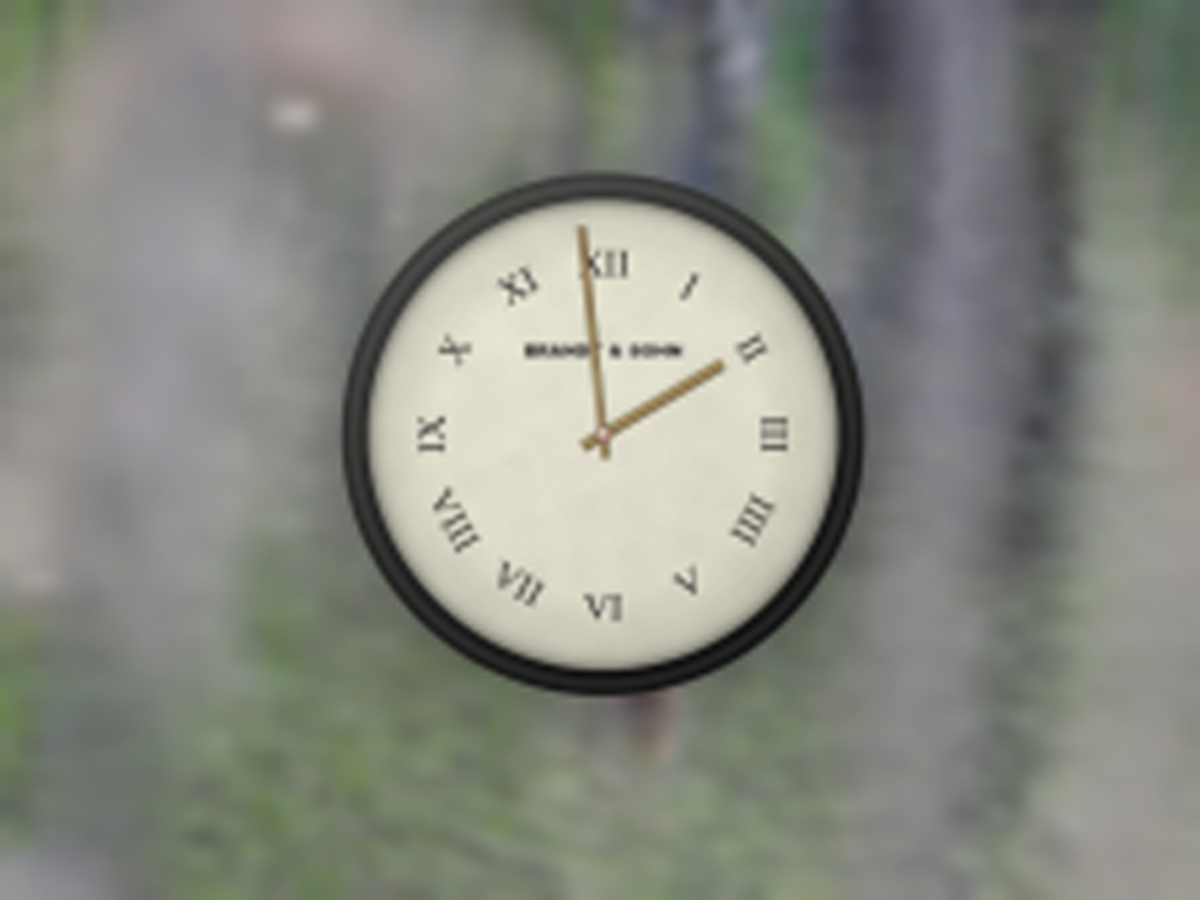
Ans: 1:59
